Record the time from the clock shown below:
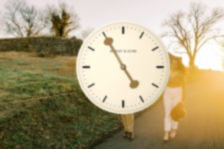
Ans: 4:55
